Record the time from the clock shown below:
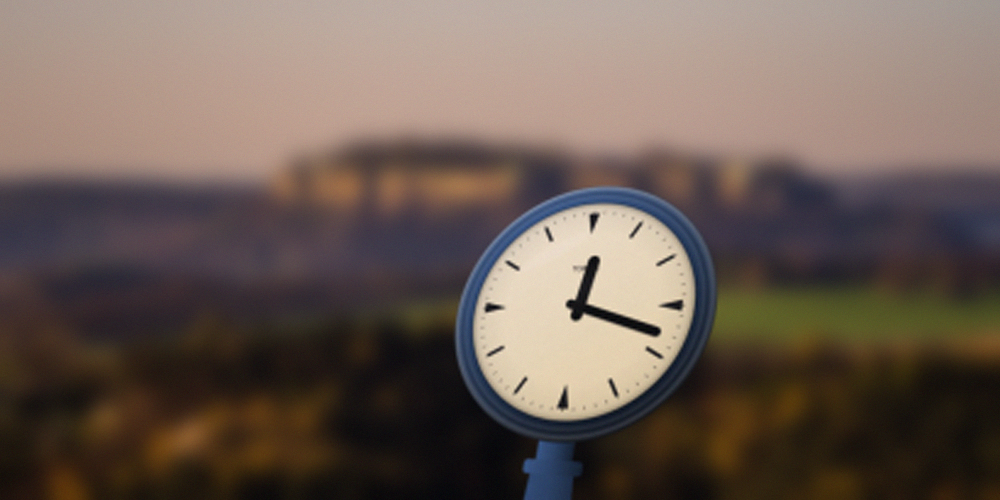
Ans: 12:18
